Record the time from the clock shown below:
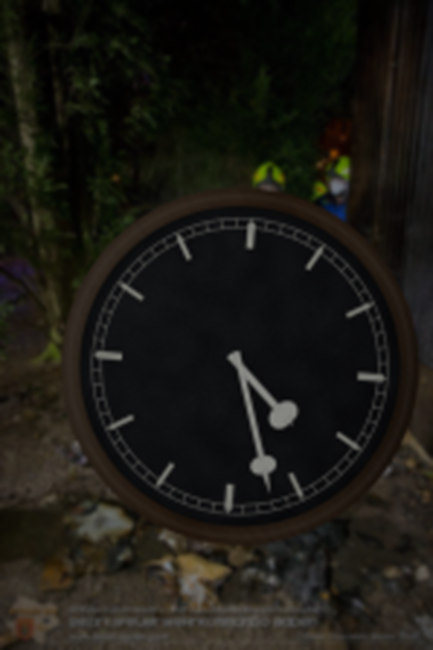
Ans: 4:27
